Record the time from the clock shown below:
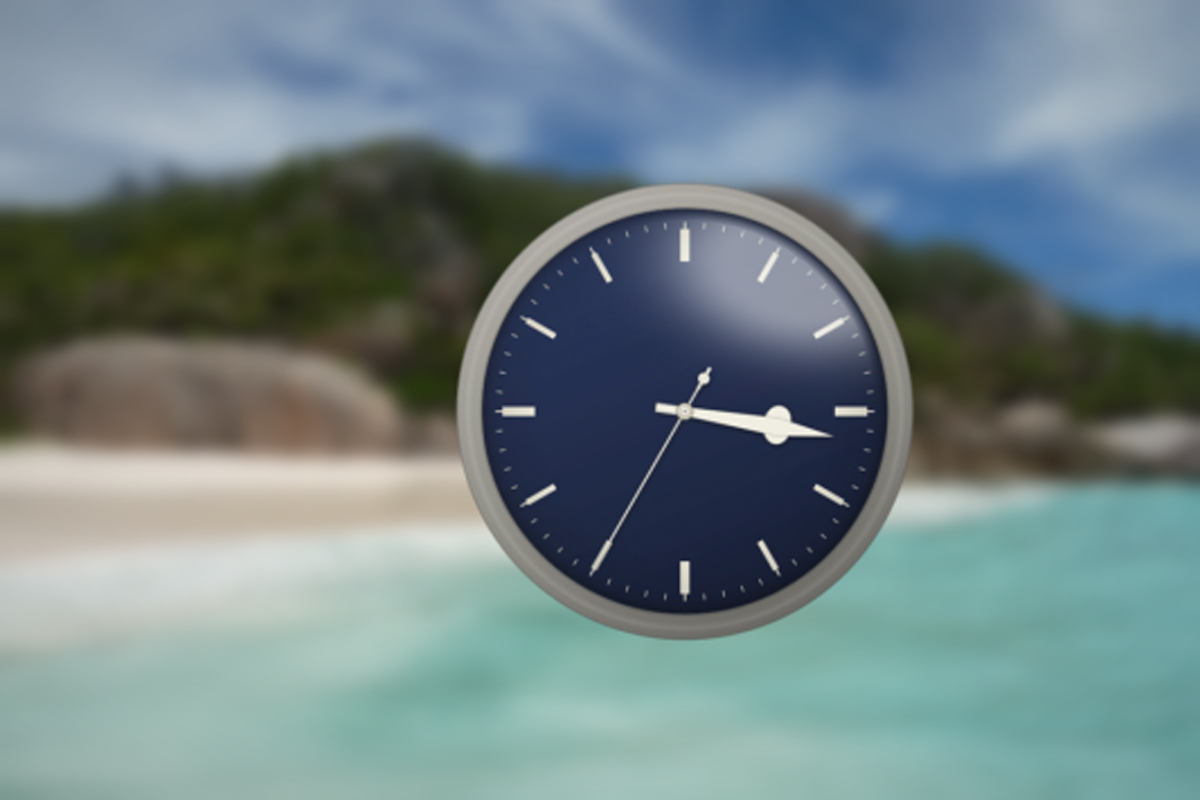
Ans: 3:16:35
